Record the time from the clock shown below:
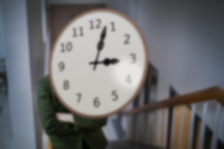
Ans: 3:03
